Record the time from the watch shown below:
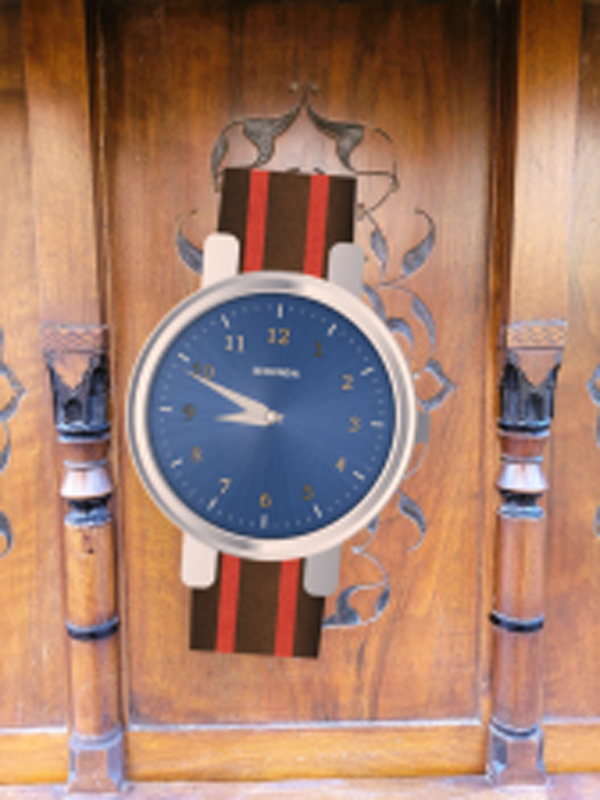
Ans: 8:49
